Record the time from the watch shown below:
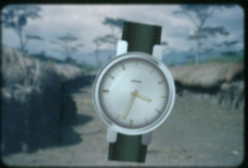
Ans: 3:33
